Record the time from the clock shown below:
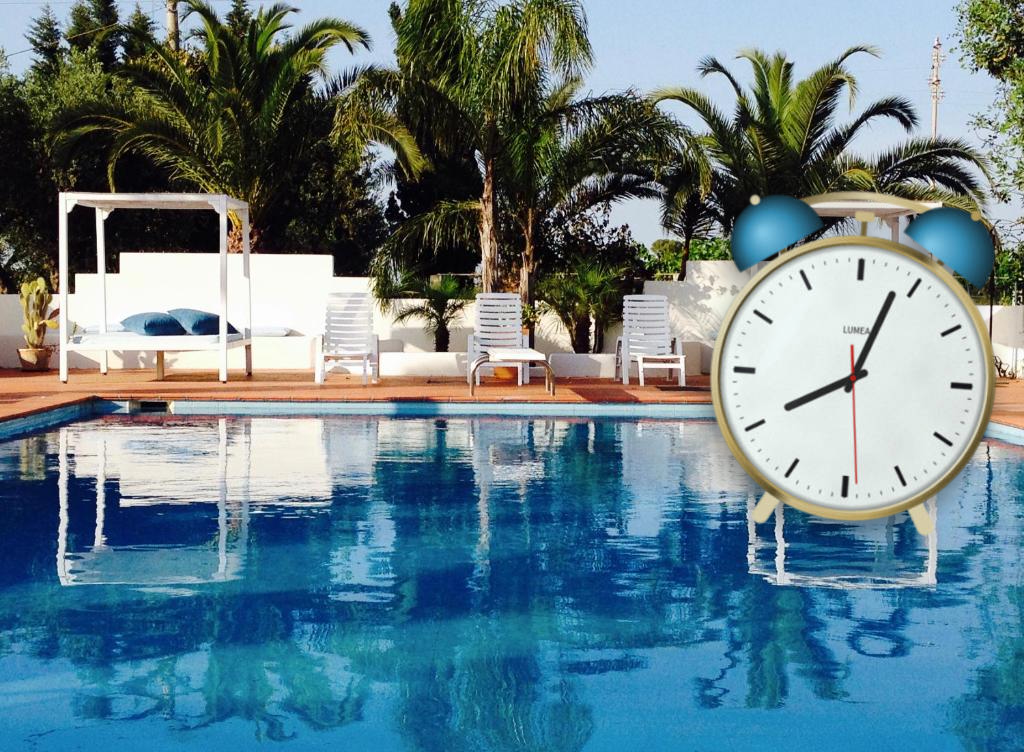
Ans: 8:03:29
